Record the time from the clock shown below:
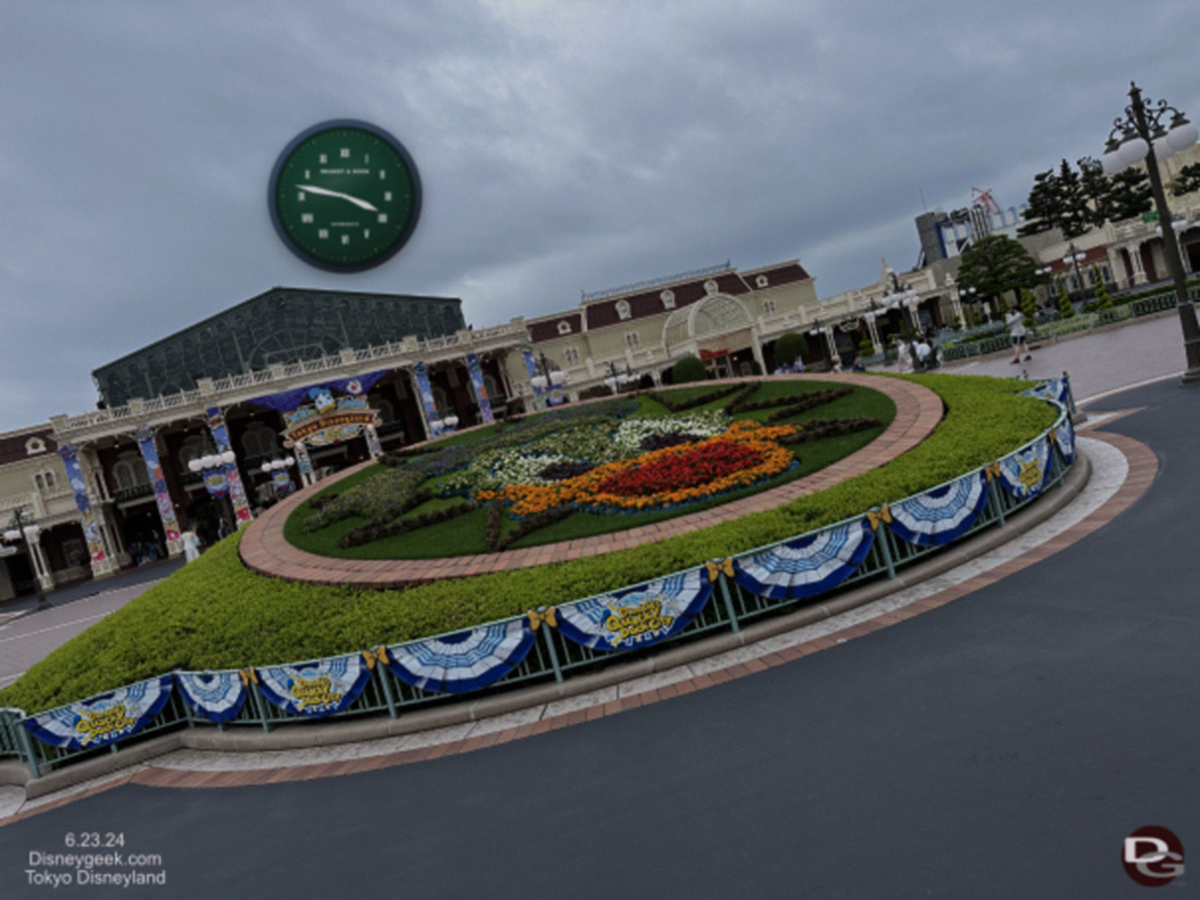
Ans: 3:47
